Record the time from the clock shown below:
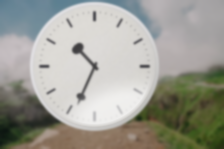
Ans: 10:34
